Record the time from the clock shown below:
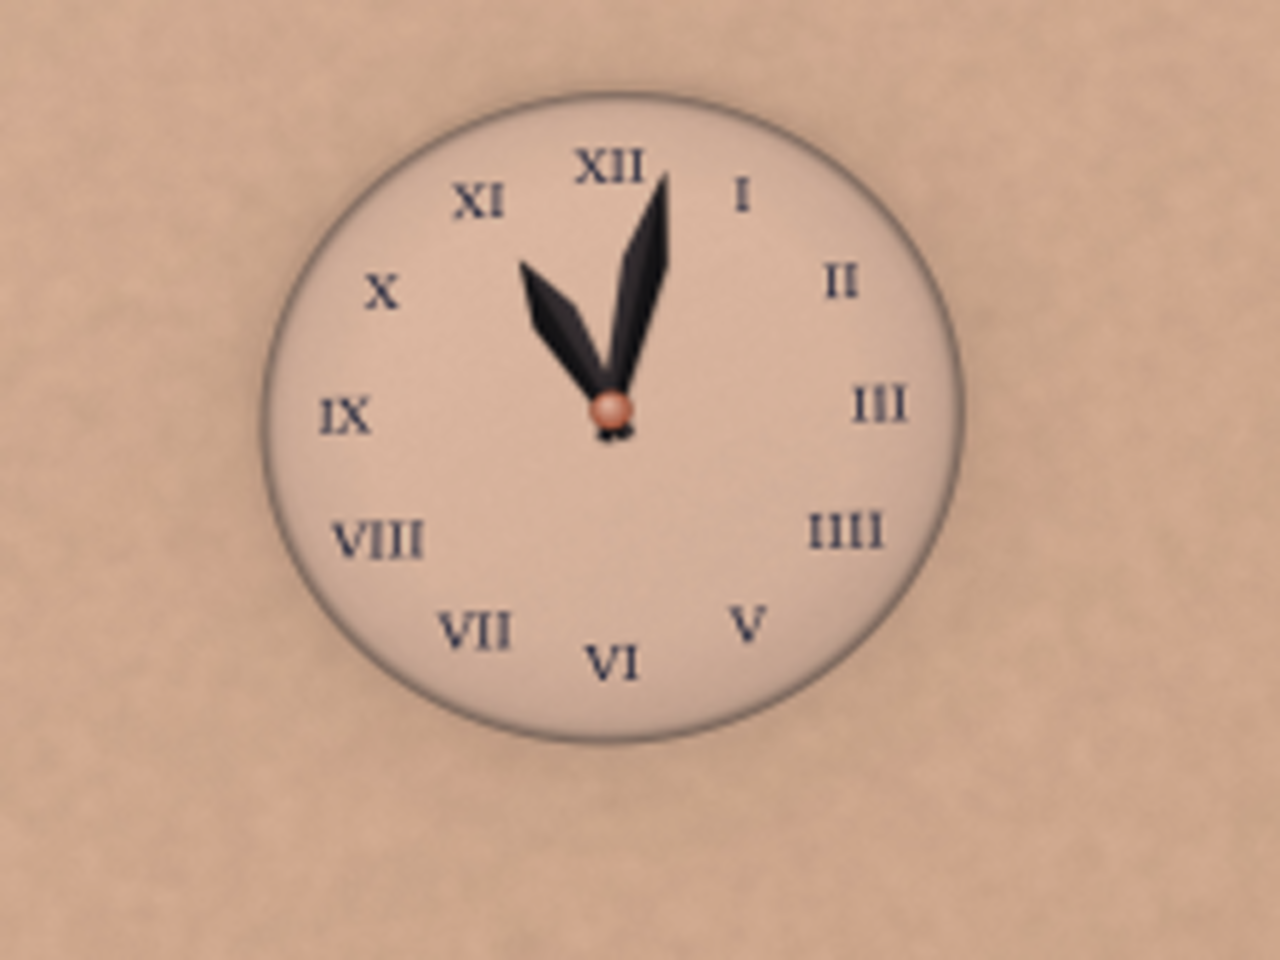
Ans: 11:02
